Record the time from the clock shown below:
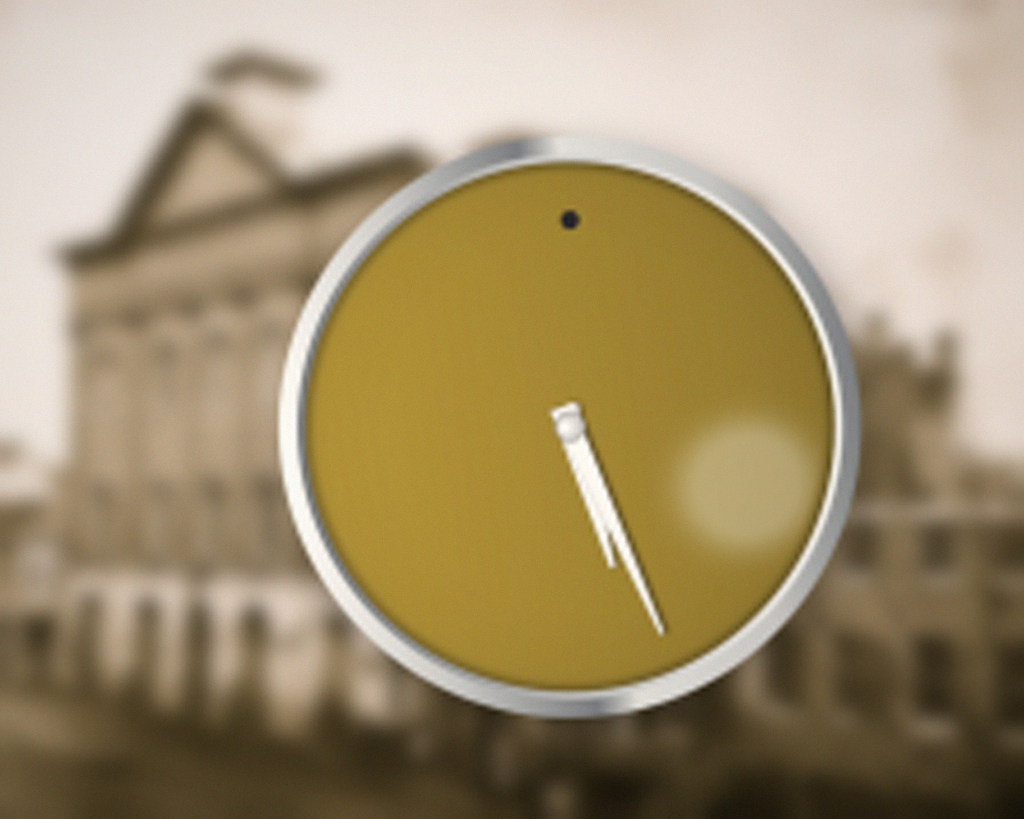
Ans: 5:26
